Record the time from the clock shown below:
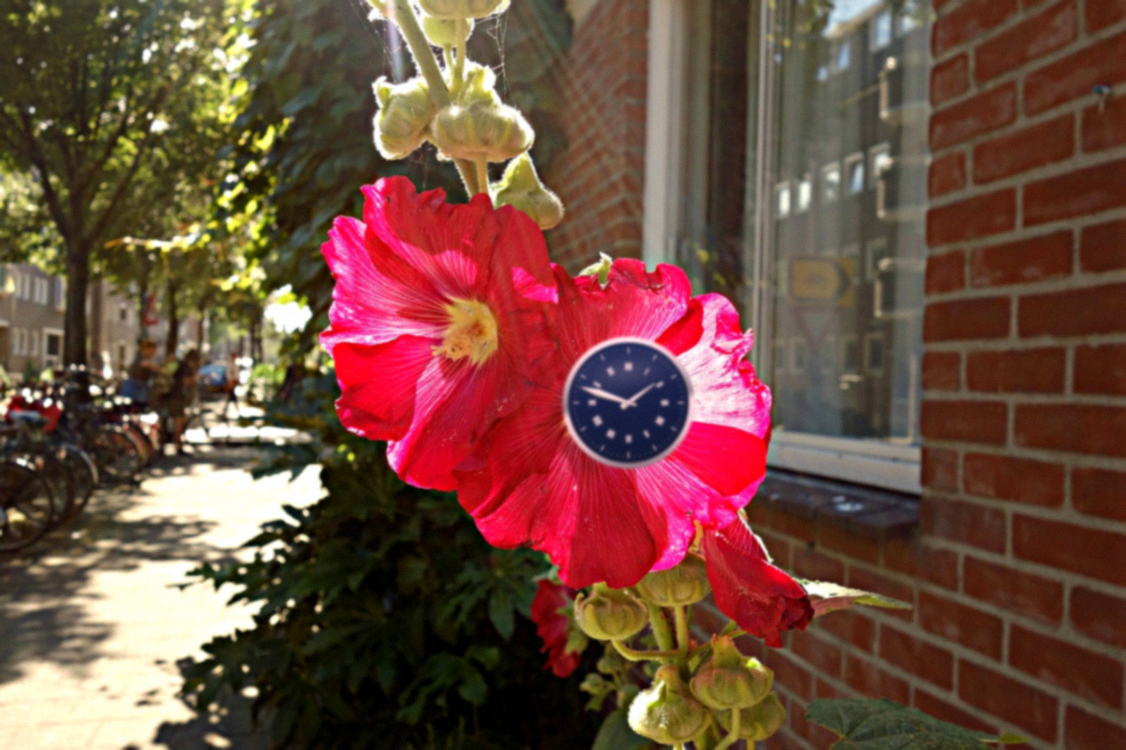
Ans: 1:48
